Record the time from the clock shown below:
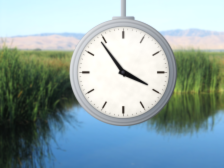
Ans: 3:54
